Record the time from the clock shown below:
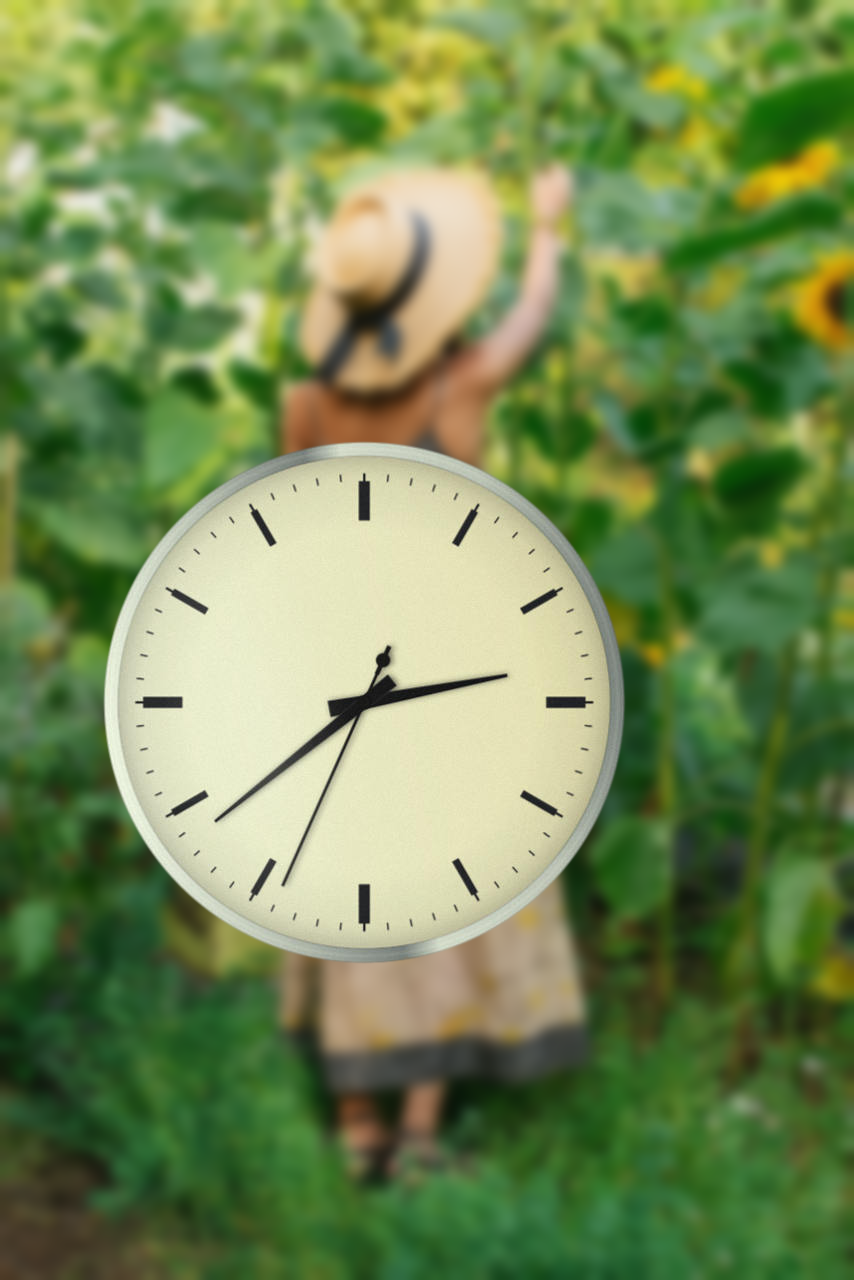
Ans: 2:38:34
